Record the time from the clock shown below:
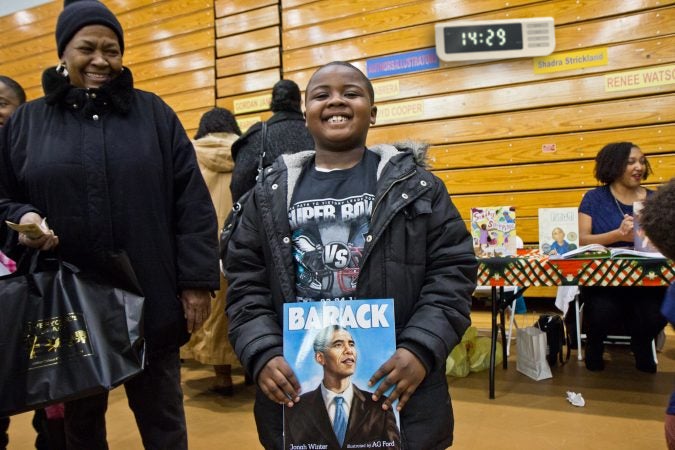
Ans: 14:29
